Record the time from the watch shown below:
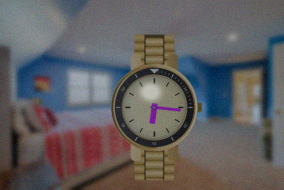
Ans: 6:16
